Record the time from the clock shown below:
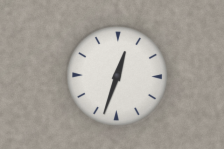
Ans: 12:33
